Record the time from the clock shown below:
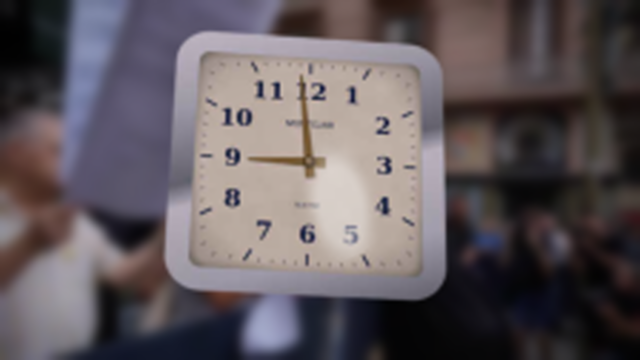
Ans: 8:59
